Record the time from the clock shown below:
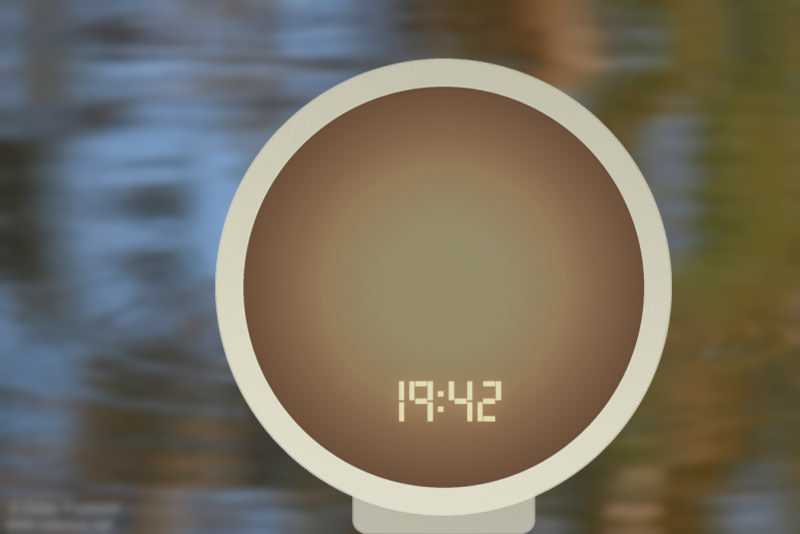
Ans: 19:42
